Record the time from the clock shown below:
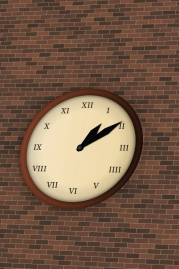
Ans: 1:09
